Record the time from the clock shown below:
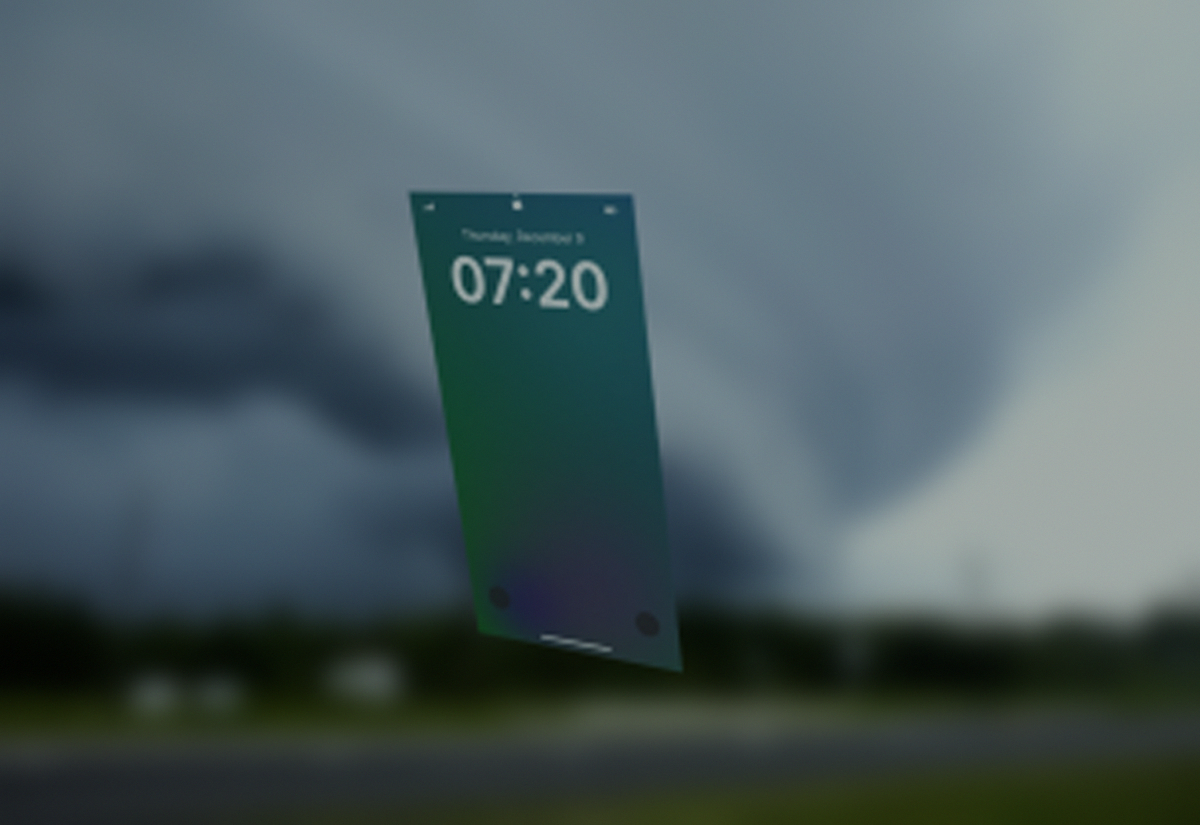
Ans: 7:20
